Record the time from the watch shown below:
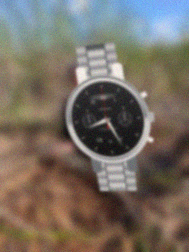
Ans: 8:26
